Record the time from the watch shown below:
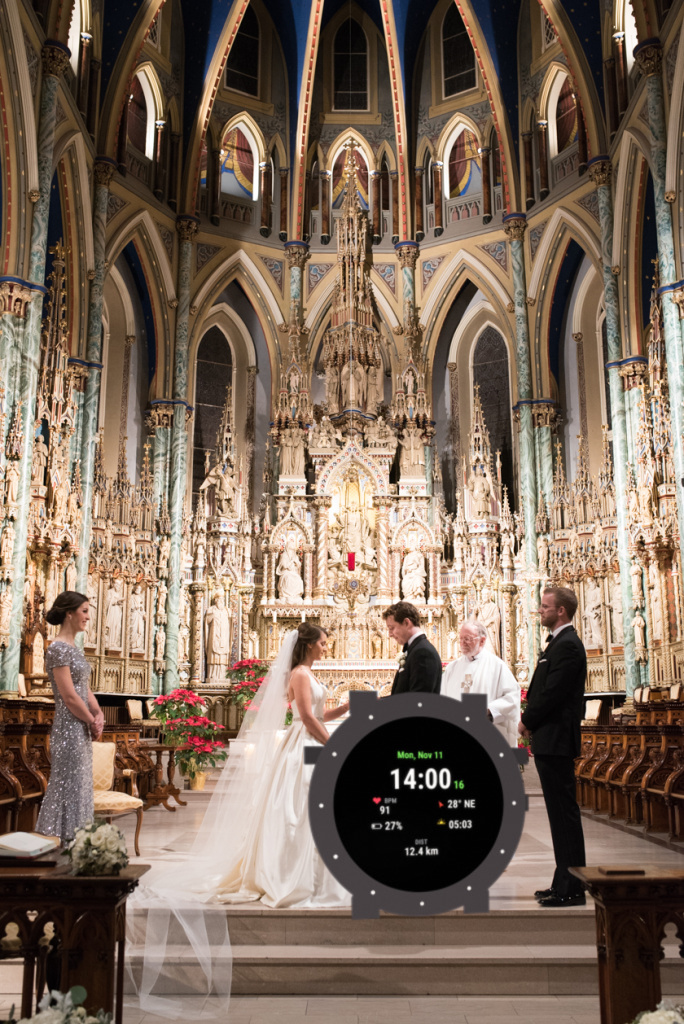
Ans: 14:00:16
